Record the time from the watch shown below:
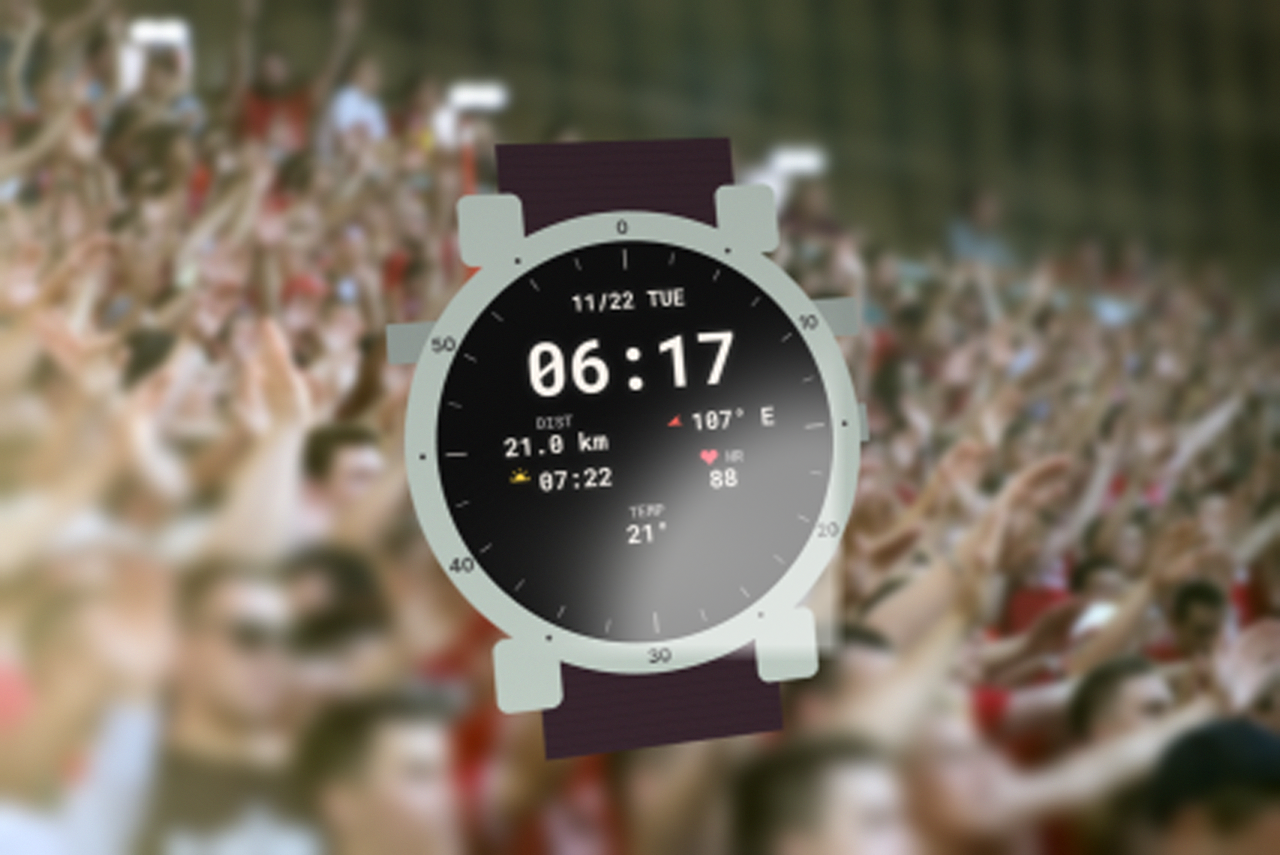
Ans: 6:17
